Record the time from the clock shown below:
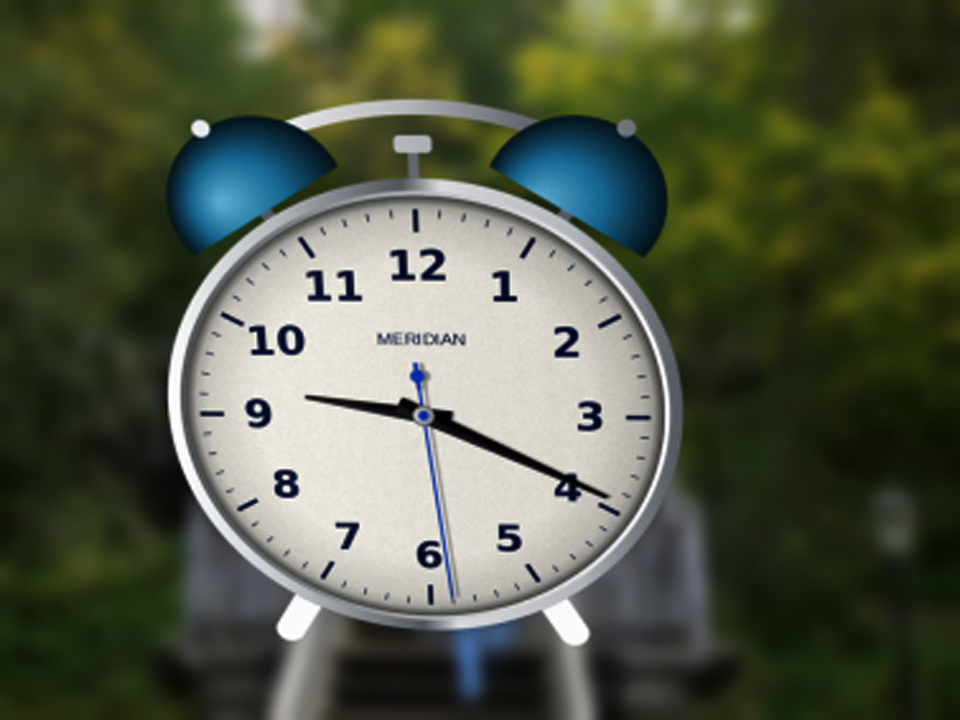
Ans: 9:19:29
